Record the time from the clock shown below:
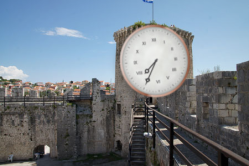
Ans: 7:35
